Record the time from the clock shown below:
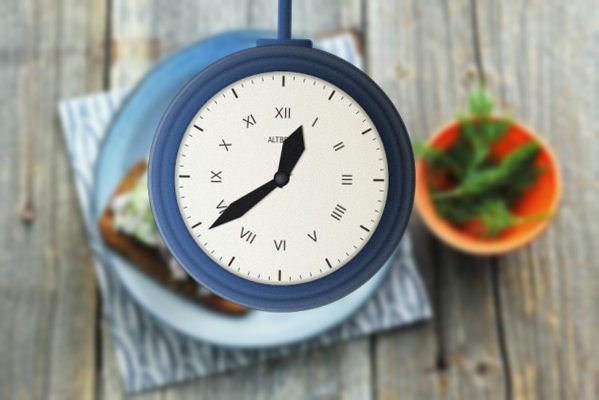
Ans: 12:39
